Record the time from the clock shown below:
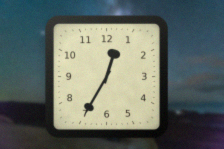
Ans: 12:35
